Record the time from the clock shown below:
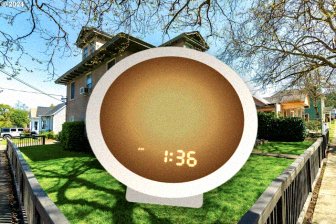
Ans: 1:36
